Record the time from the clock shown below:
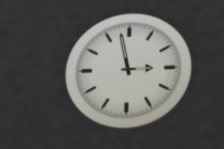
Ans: 2:58
